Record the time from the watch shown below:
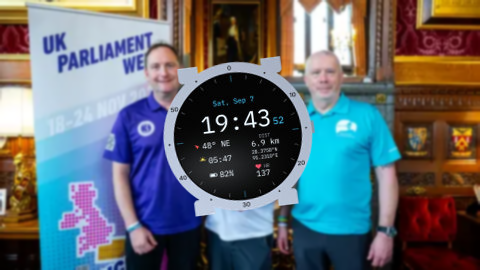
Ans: 19:43:52
